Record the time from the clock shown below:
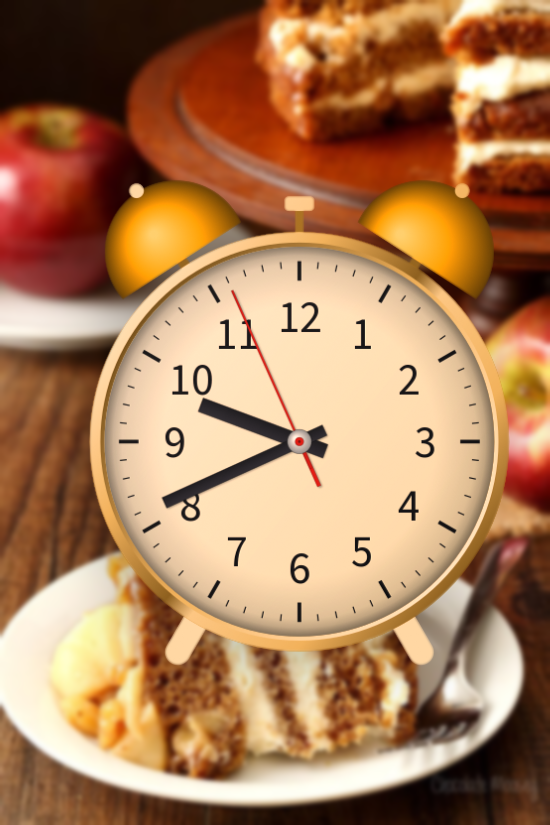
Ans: 9:40:56
